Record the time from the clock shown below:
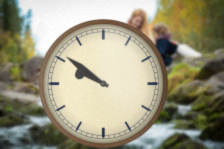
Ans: 9:51
